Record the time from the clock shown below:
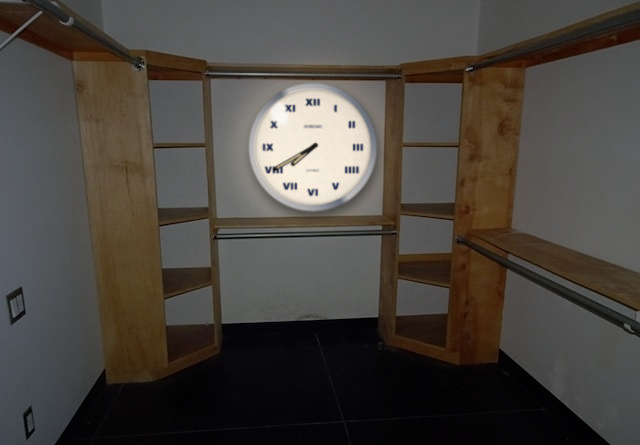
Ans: 7:40
